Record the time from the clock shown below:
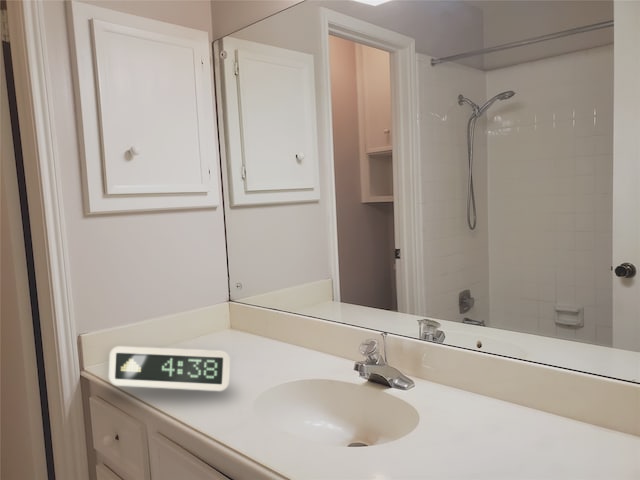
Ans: 4:38
